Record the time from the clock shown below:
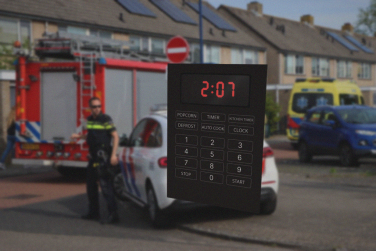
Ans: 2:07
